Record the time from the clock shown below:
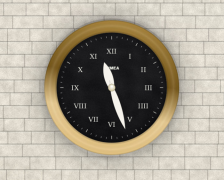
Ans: 11:27
